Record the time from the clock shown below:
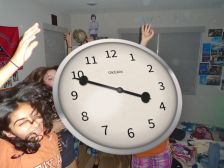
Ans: 3:49
